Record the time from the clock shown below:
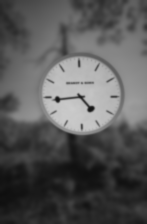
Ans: 4:44
